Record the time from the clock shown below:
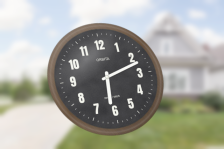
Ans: 6:12
